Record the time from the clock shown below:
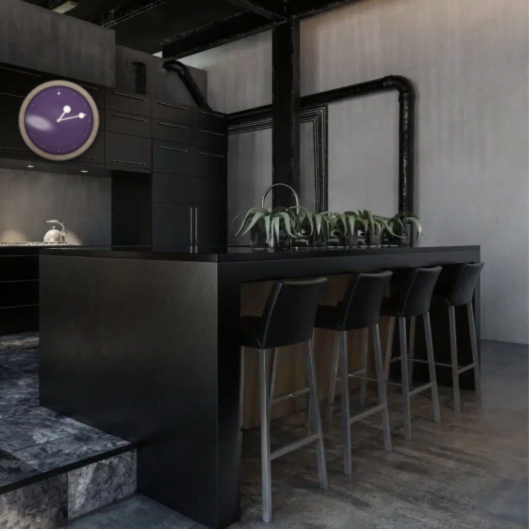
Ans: 1:13
